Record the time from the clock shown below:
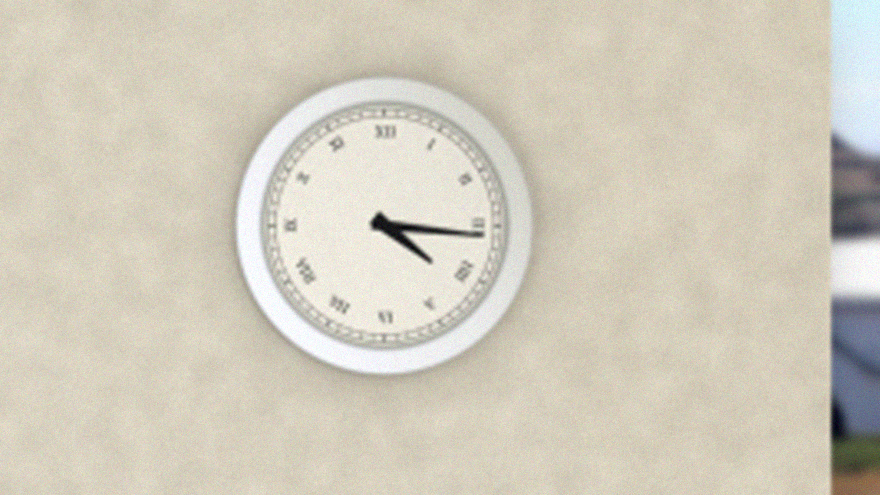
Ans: 4:16
